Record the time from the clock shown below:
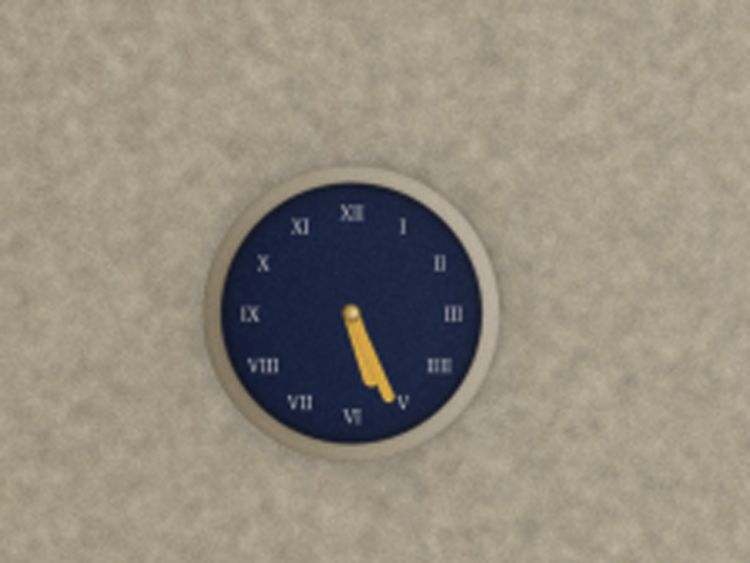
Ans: 5:26
